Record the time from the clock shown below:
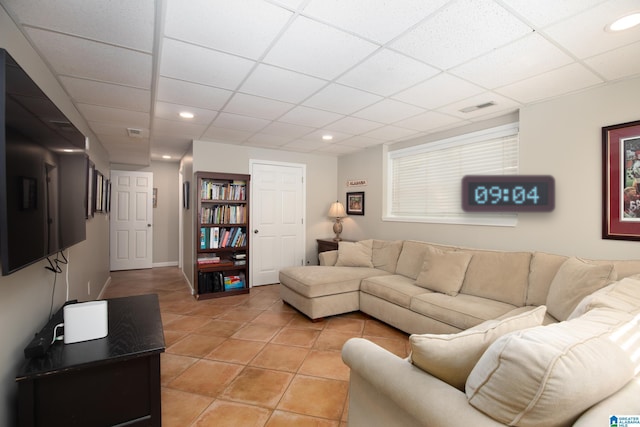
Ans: 9:04
